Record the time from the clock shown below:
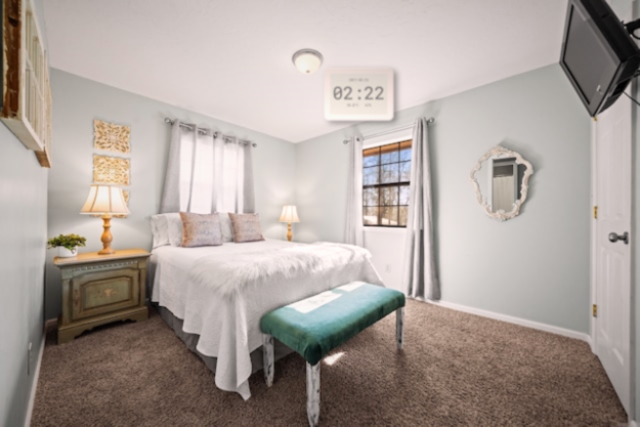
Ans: 2:22
